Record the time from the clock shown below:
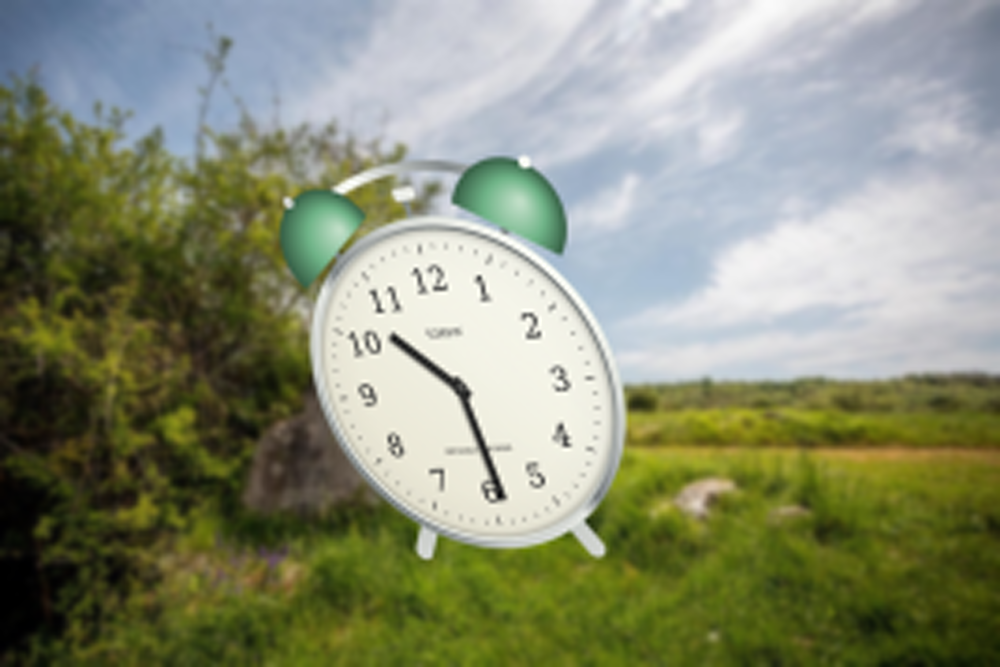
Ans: 10:29
